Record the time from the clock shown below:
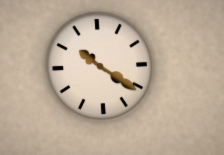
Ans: 10:21
